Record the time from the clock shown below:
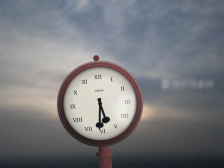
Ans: 5:31
